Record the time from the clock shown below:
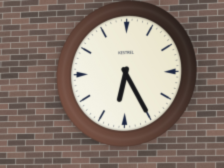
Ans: 6:25
